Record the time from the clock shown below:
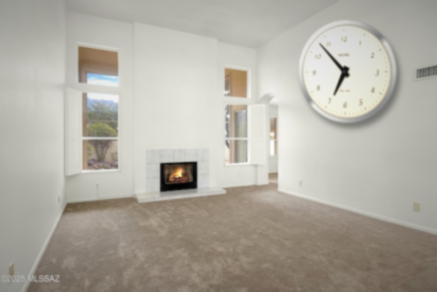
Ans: 6:53
